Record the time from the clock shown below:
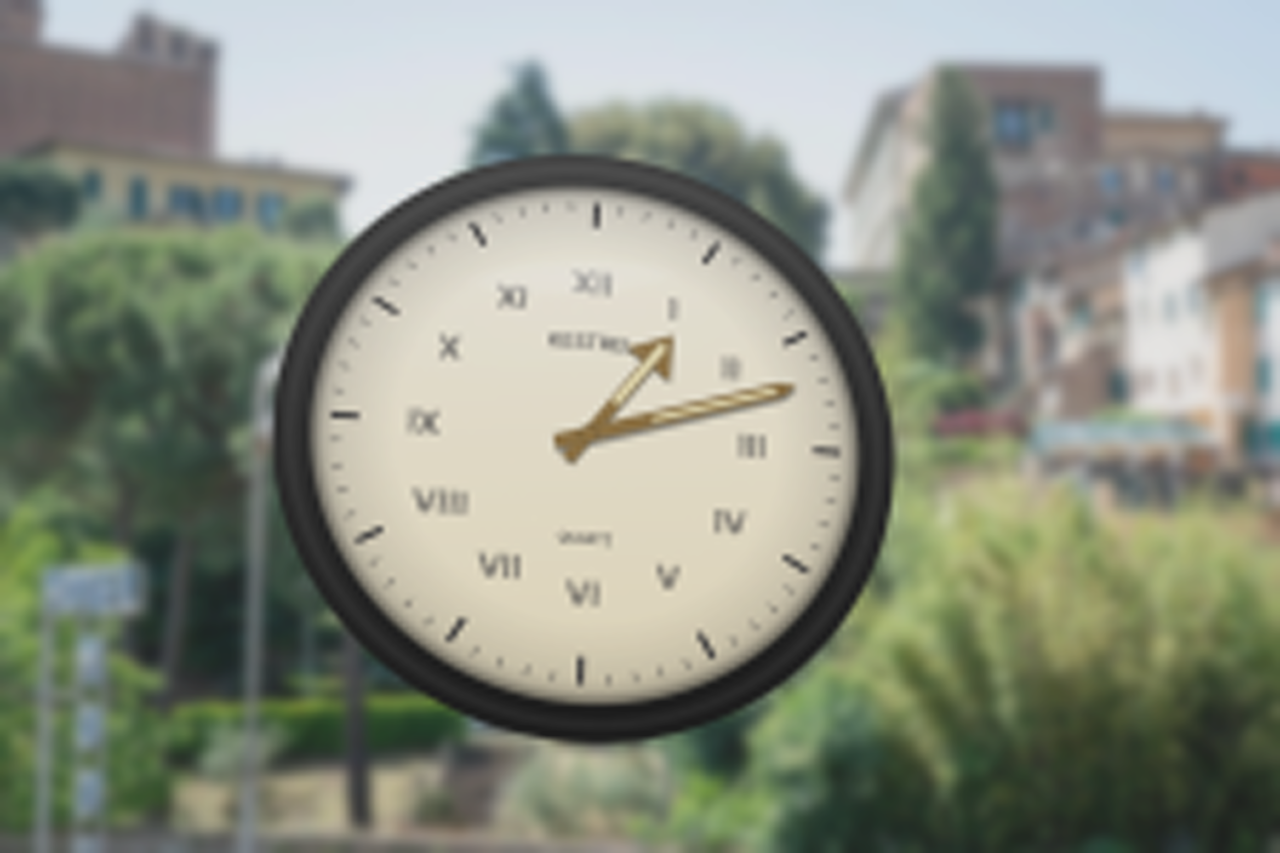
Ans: 1:12
